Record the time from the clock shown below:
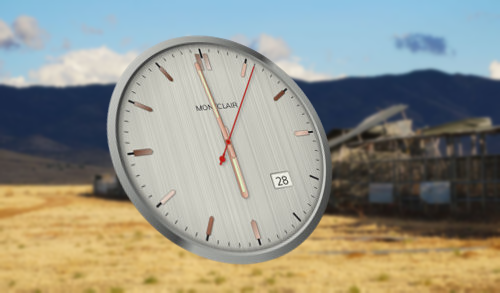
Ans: 5:59:06
